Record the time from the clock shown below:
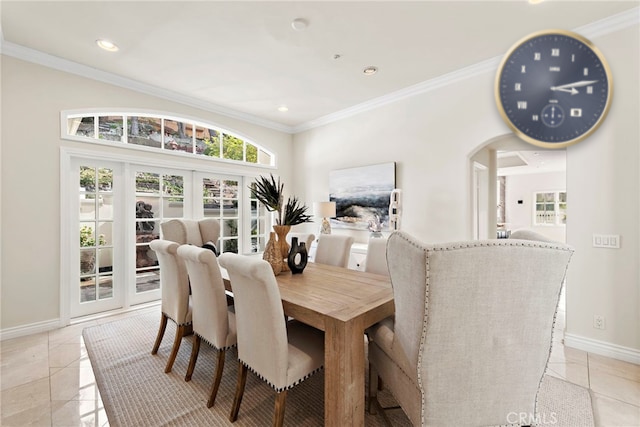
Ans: 3:13
